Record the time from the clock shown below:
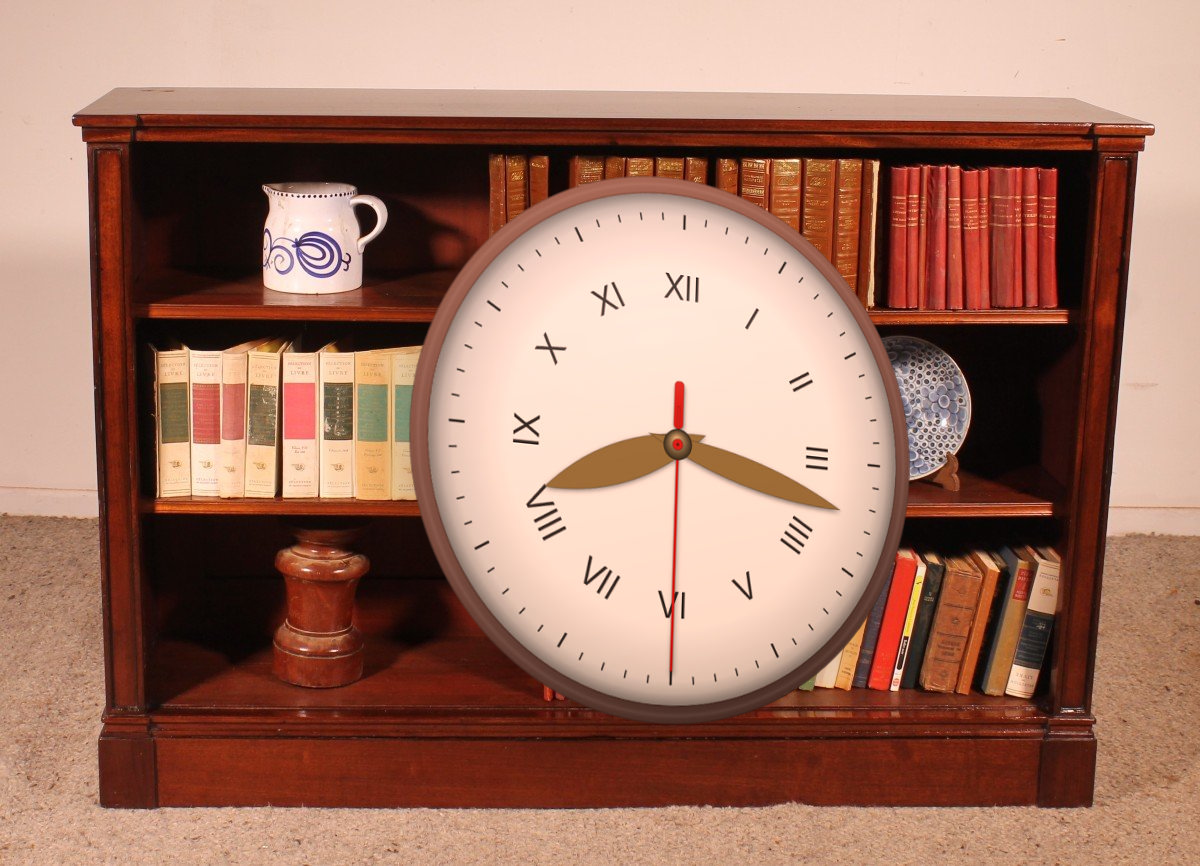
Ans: 8:17:30
